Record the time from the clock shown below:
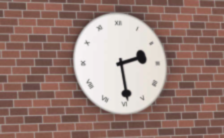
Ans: 2:29
